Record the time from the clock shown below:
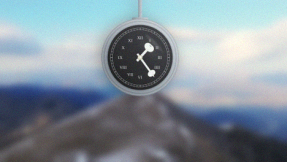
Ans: 1:24
